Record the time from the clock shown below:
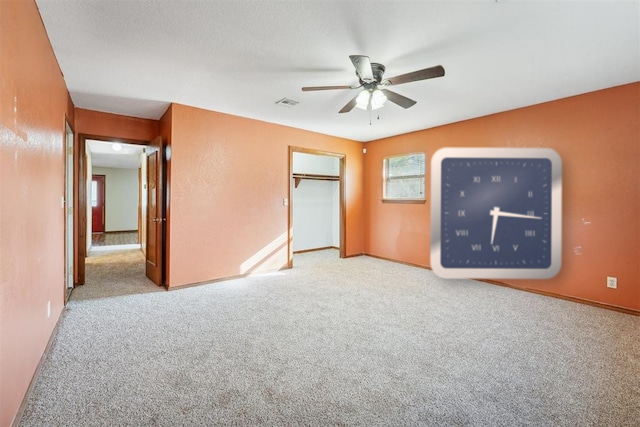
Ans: 6:16
